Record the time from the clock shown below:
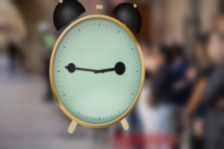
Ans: 2:46
